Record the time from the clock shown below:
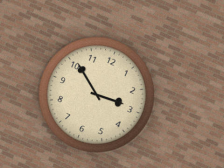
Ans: 2:51
